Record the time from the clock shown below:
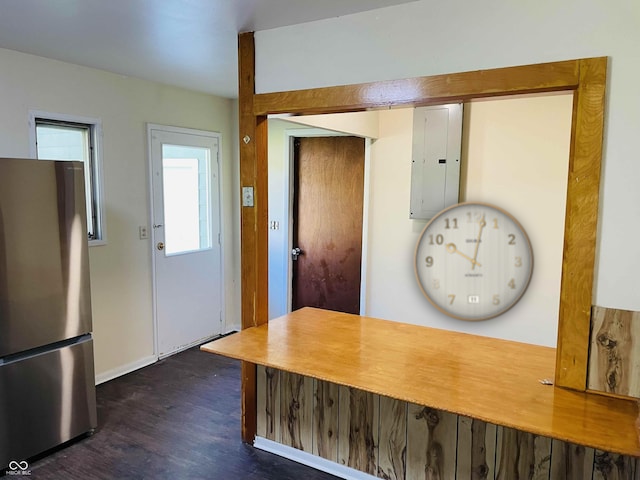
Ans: 10:02
